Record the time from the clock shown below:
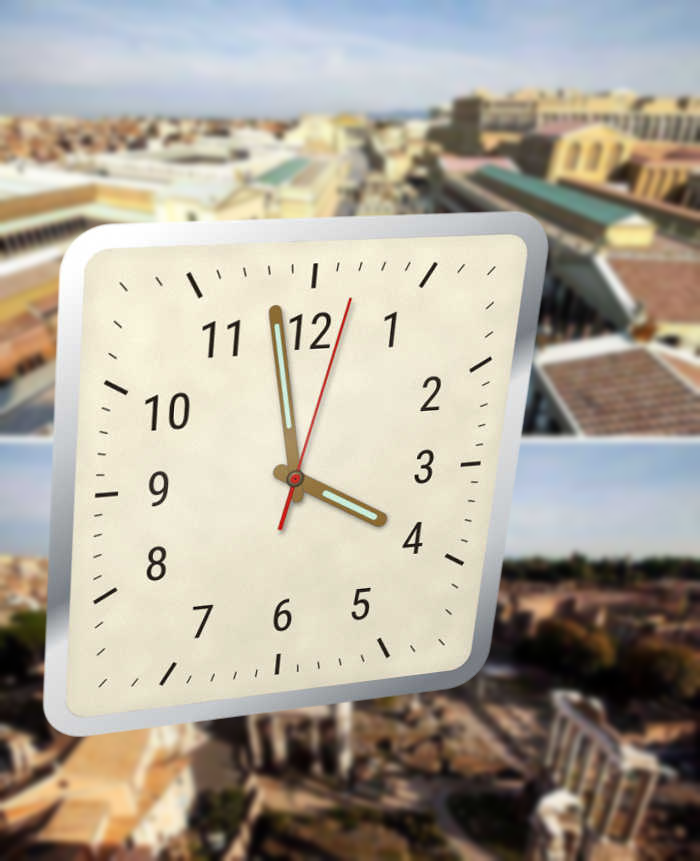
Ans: 3:58:02
